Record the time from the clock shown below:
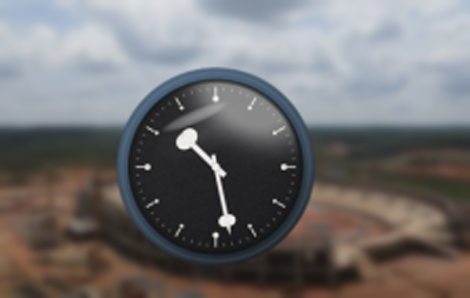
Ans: 10:28
